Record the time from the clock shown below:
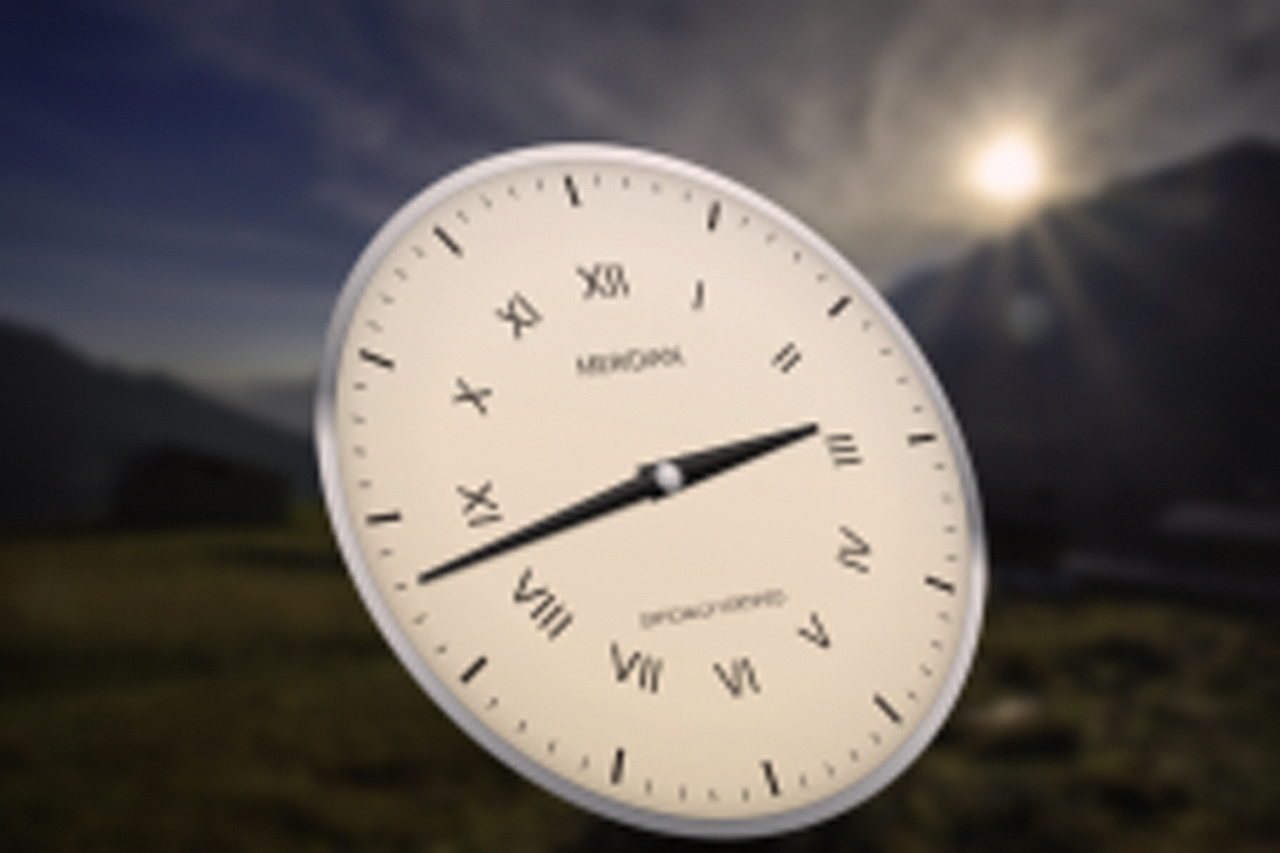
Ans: 2:43
